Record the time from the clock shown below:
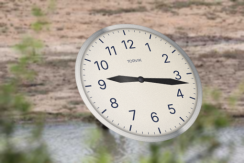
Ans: 9:17
